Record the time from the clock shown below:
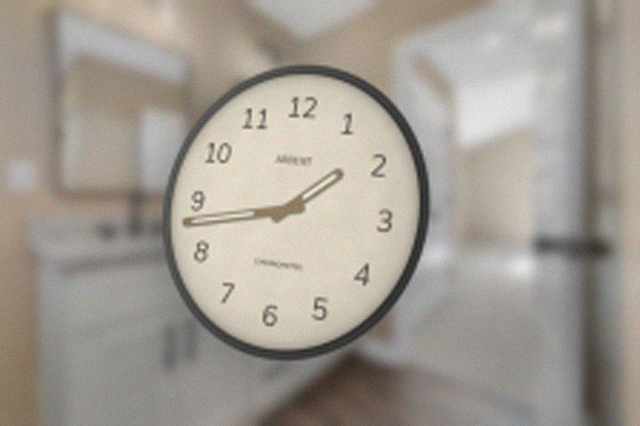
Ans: 1:43
